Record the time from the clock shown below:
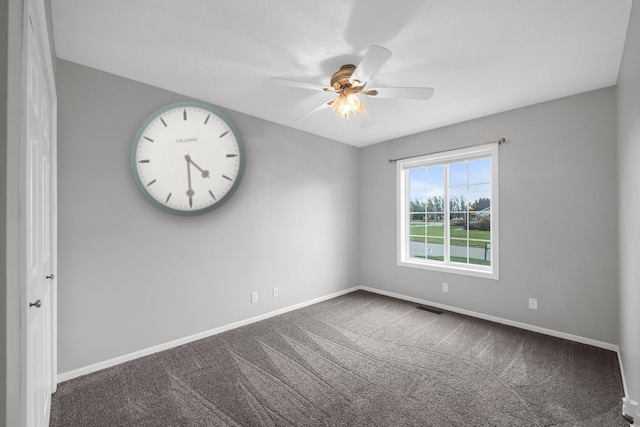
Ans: 4:30
